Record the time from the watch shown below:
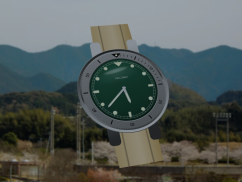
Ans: 5:38
